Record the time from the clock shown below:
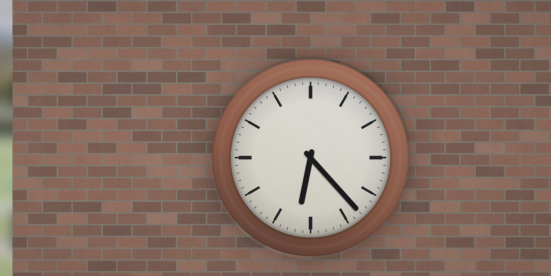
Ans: 6:23
